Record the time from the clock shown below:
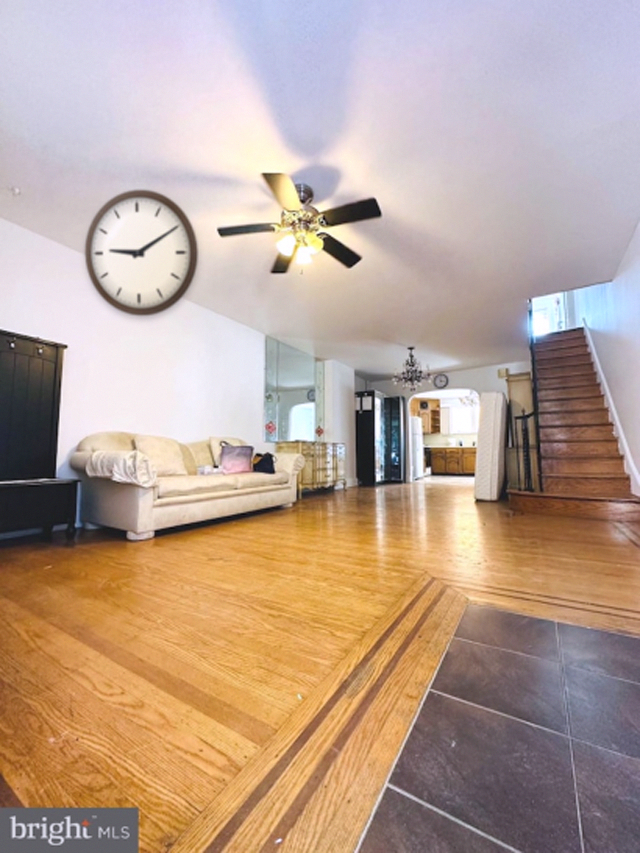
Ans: 9:10
